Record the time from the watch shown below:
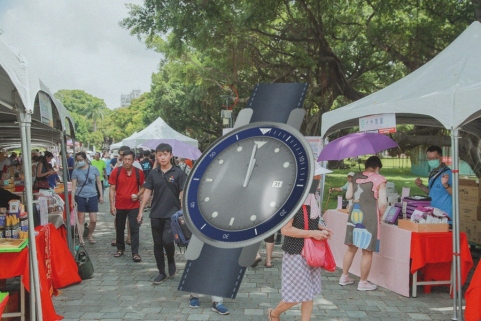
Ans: 11:59
